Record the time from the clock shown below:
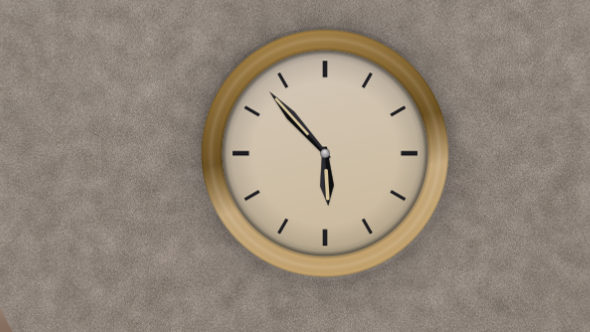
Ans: 5:53
